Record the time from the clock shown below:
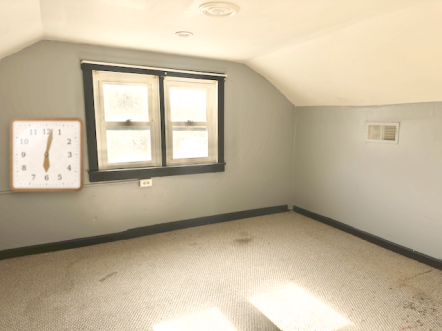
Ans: 6:02
